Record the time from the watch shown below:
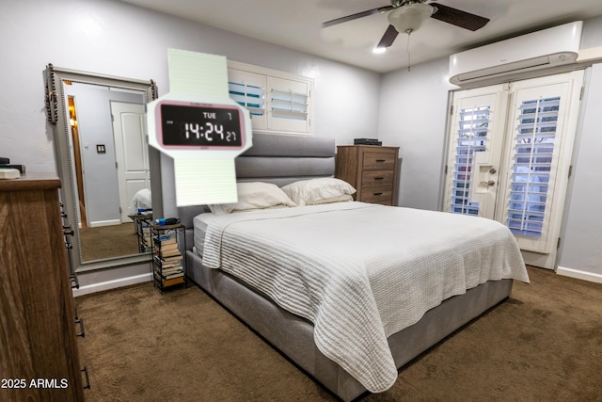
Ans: 14:24
